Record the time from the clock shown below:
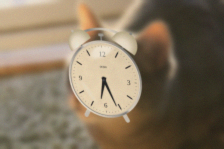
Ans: 6:26
